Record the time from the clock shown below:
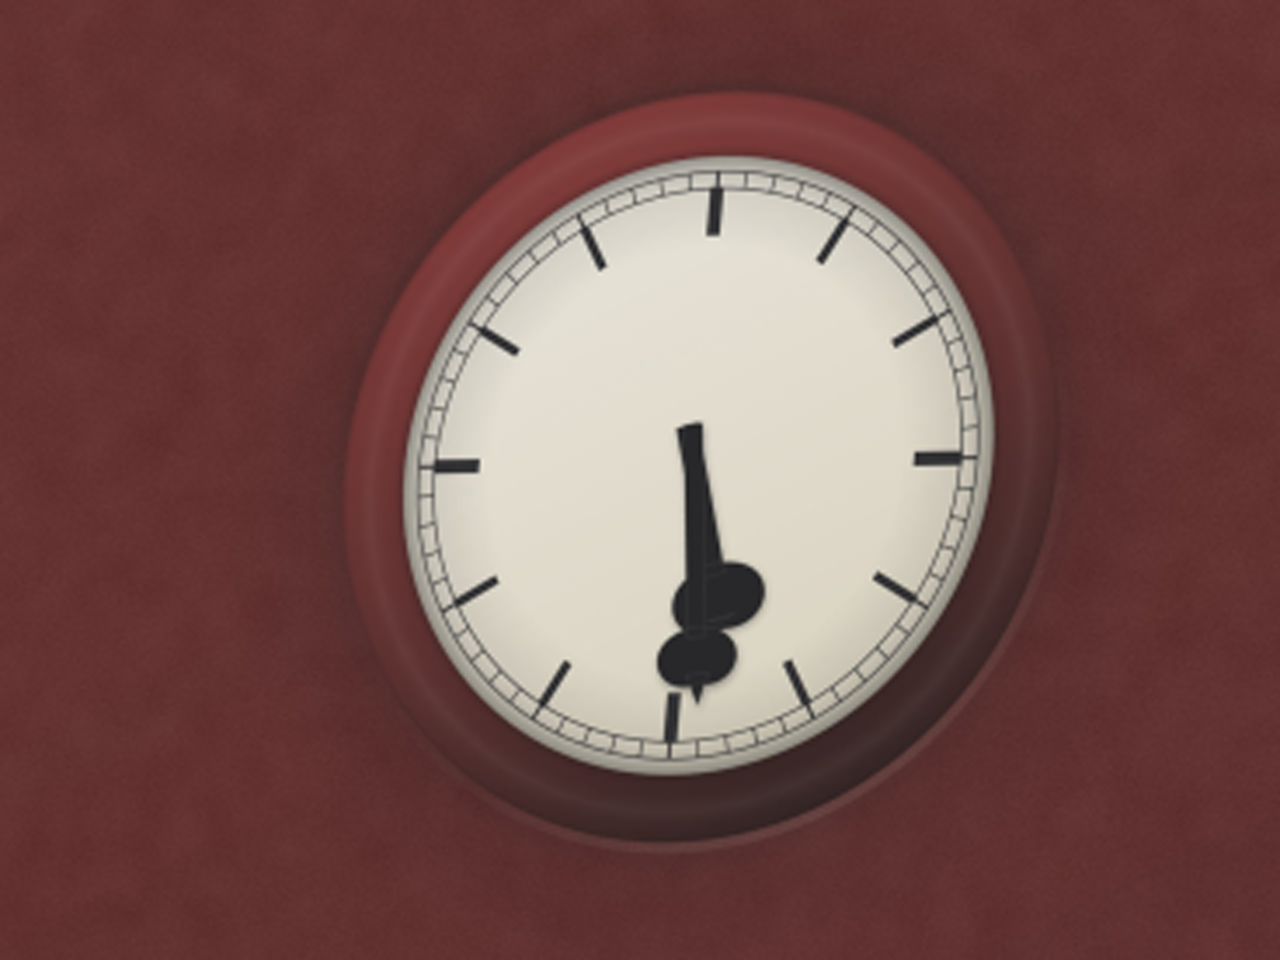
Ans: 5:29
